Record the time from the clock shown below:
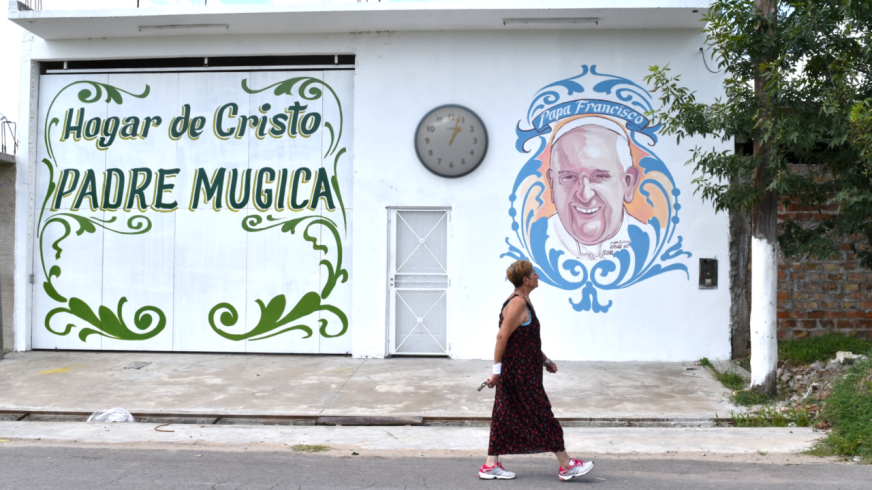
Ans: 1:03
